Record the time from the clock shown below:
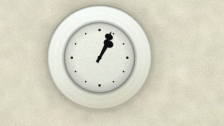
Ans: 1:04
